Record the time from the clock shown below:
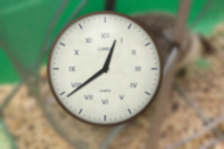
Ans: 12:39
